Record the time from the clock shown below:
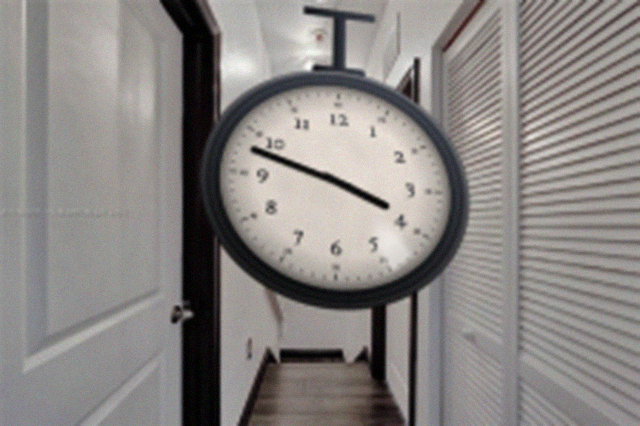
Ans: 3:48
